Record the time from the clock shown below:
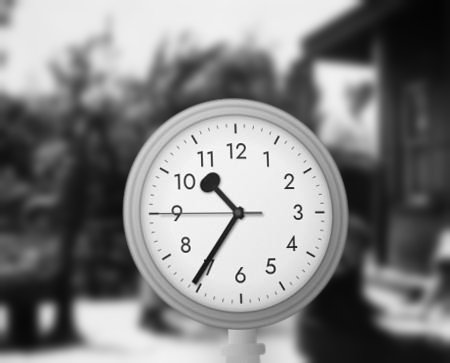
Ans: 10:35:45
